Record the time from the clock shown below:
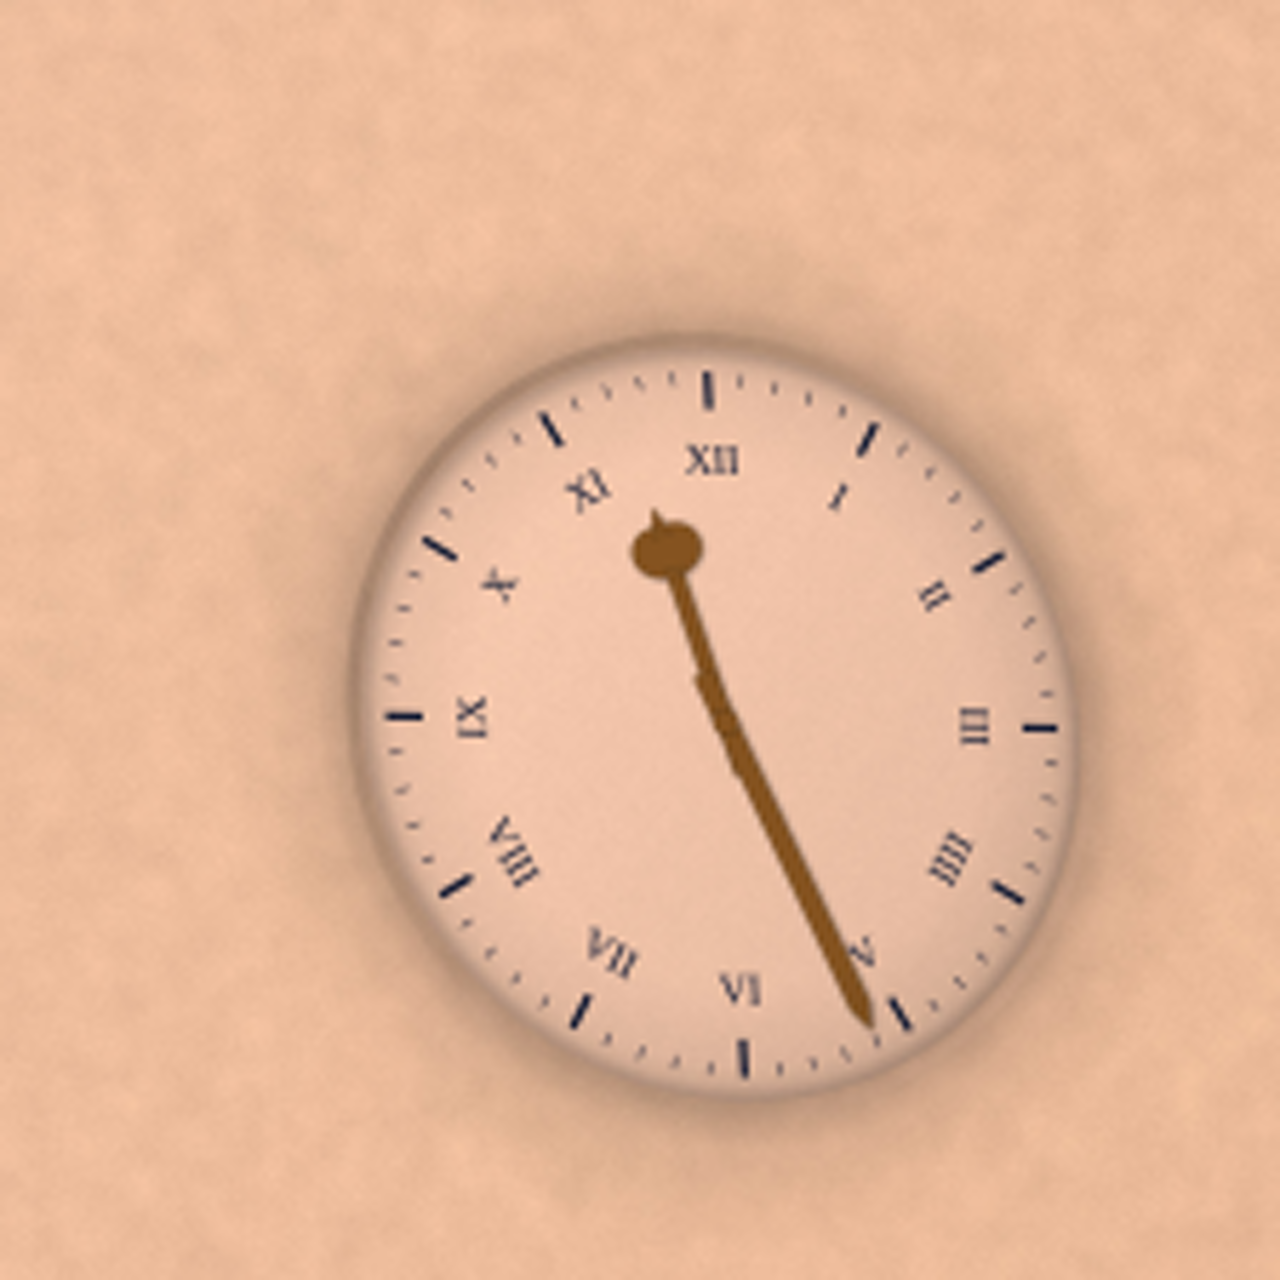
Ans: 11:26
